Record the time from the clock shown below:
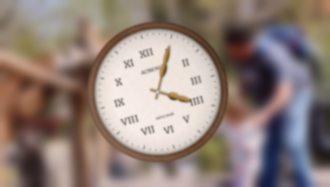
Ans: 4:05
